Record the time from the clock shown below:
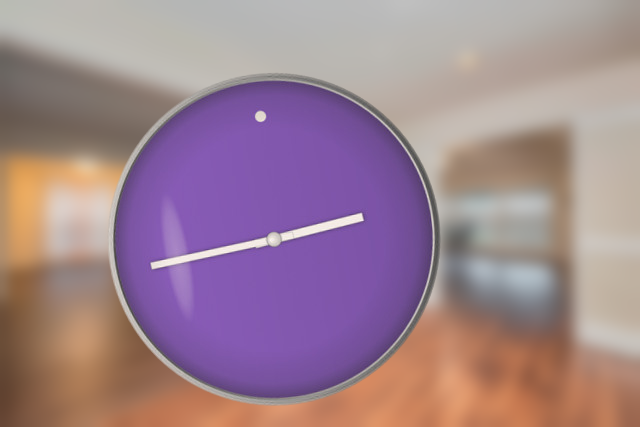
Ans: 2:44
